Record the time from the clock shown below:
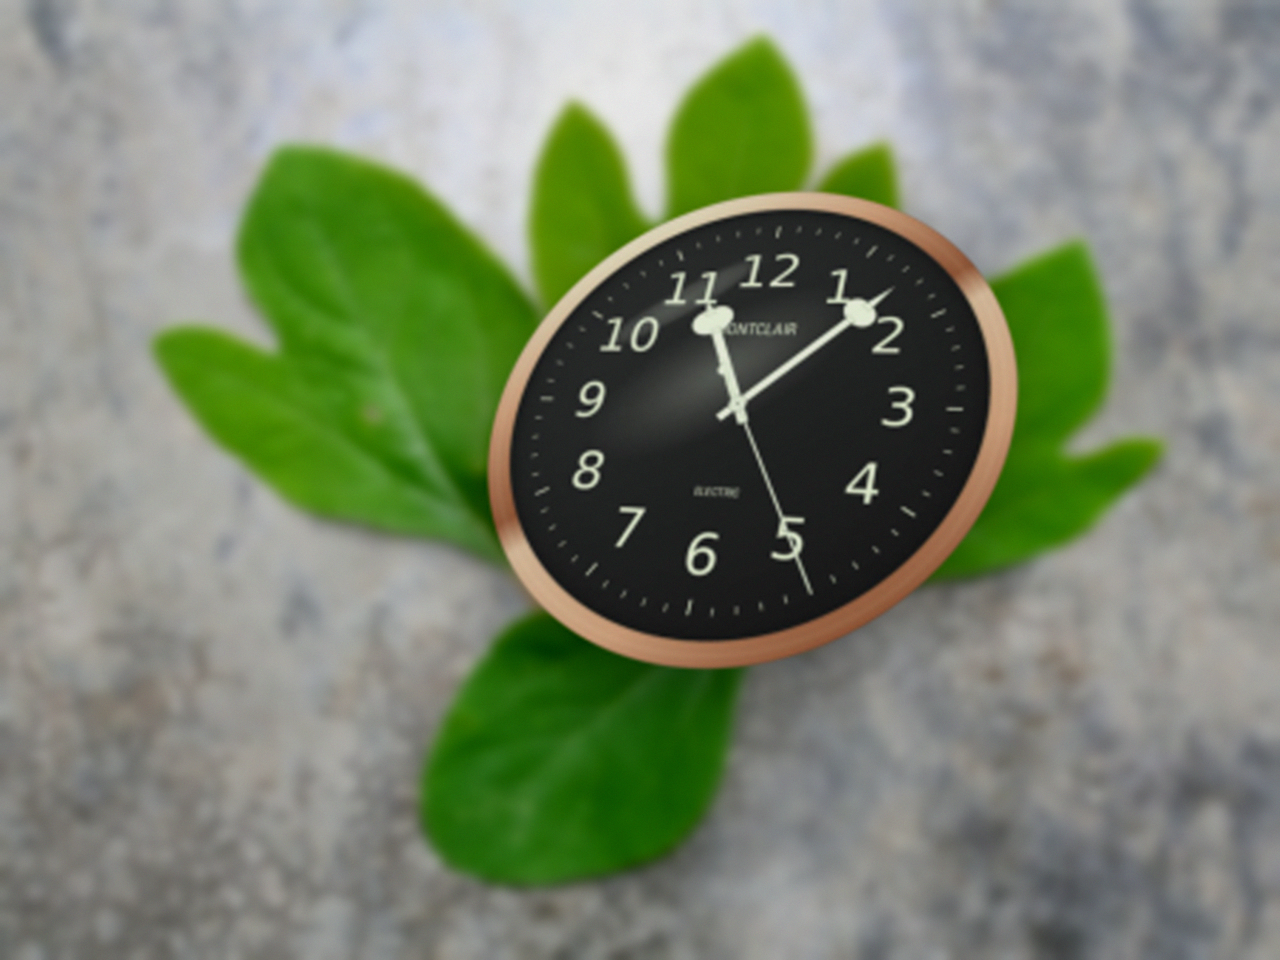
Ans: 11:07:25
